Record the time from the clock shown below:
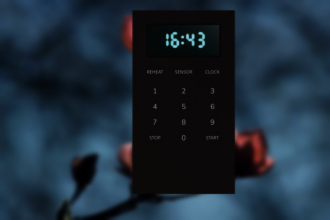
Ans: 16:43
